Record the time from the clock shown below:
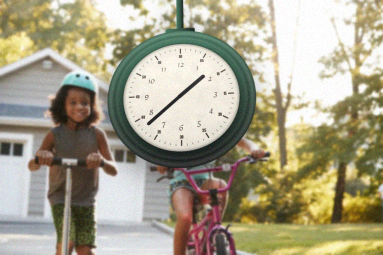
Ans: 1:38
